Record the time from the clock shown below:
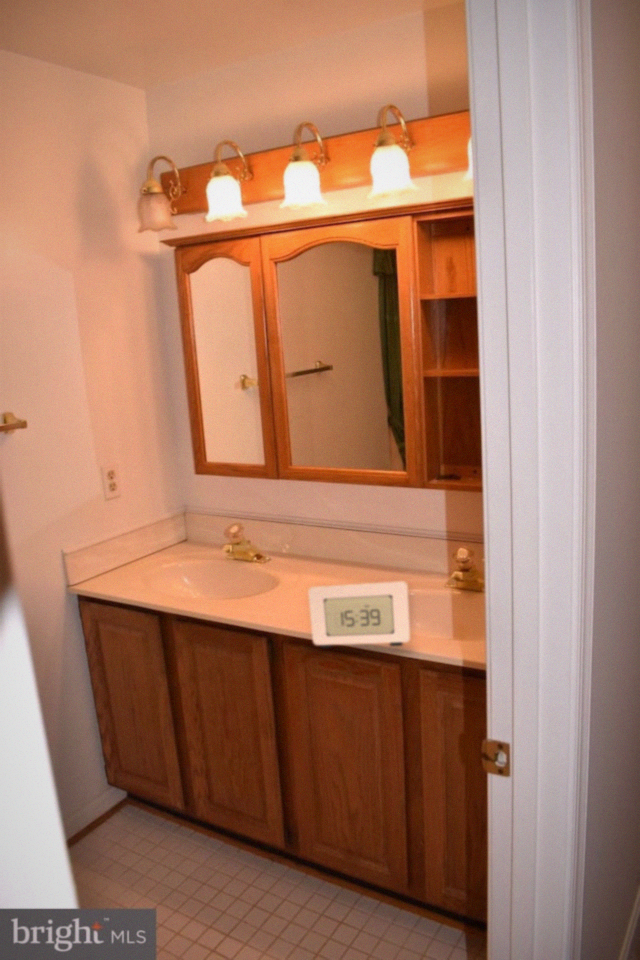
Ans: 15:39
